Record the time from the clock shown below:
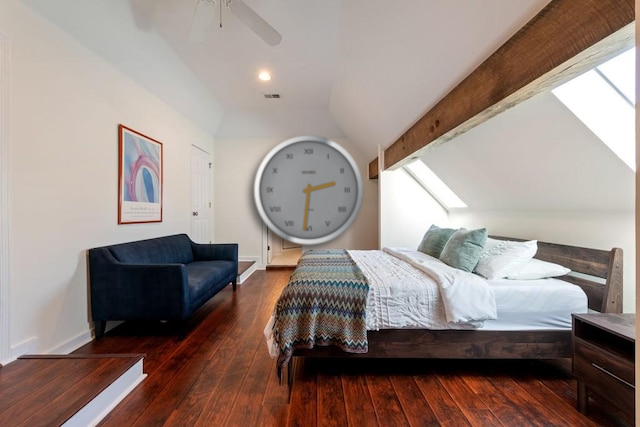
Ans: 2:31
